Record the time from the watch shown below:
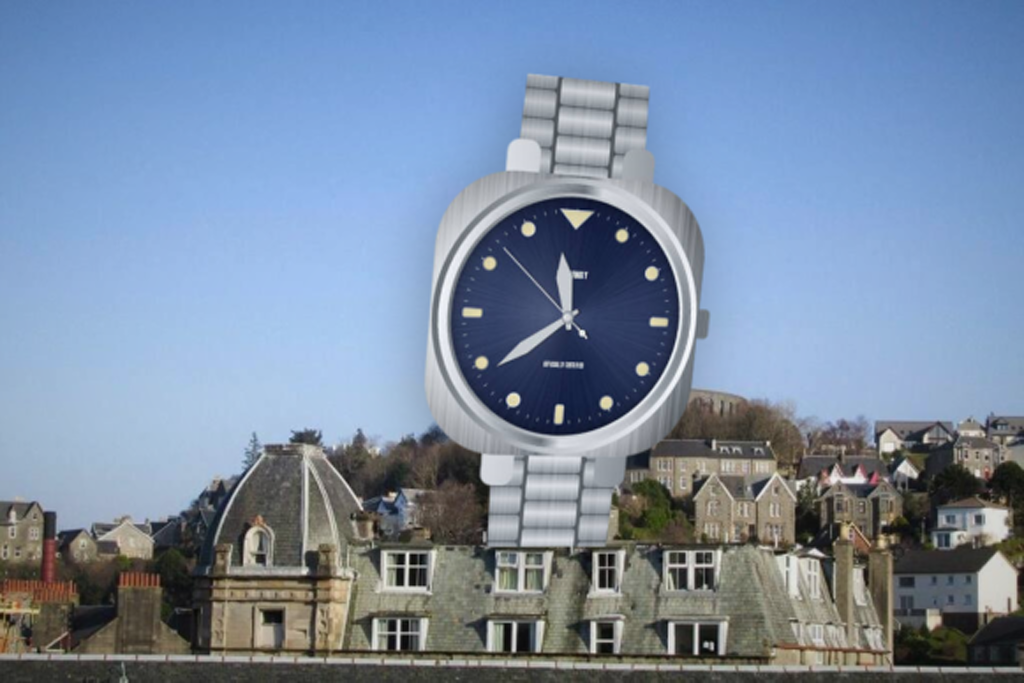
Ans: 11:38:52
